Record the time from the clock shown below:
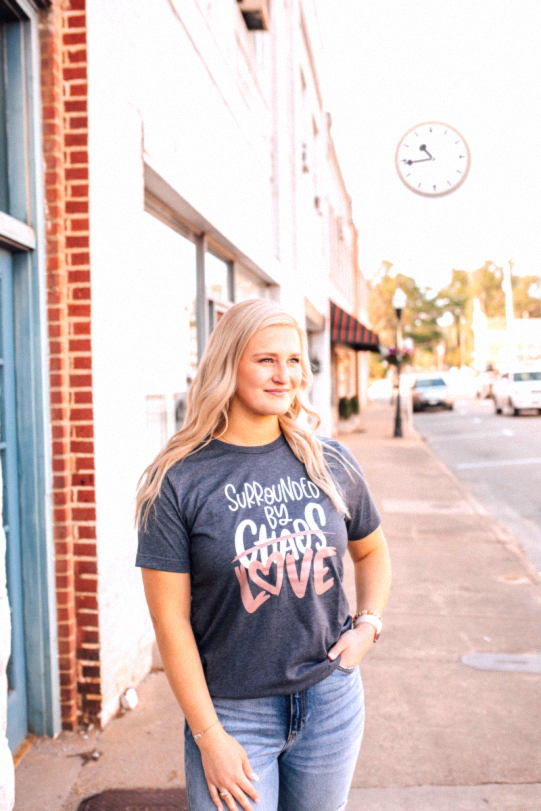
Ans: 10:44
